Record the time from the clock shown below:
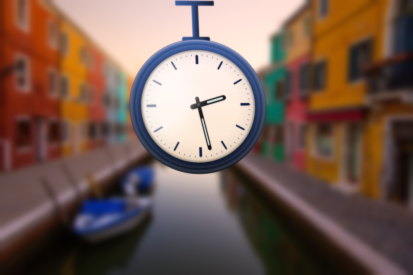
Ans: 2:28
